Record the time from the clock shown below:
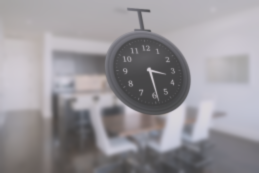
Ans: 3:29
